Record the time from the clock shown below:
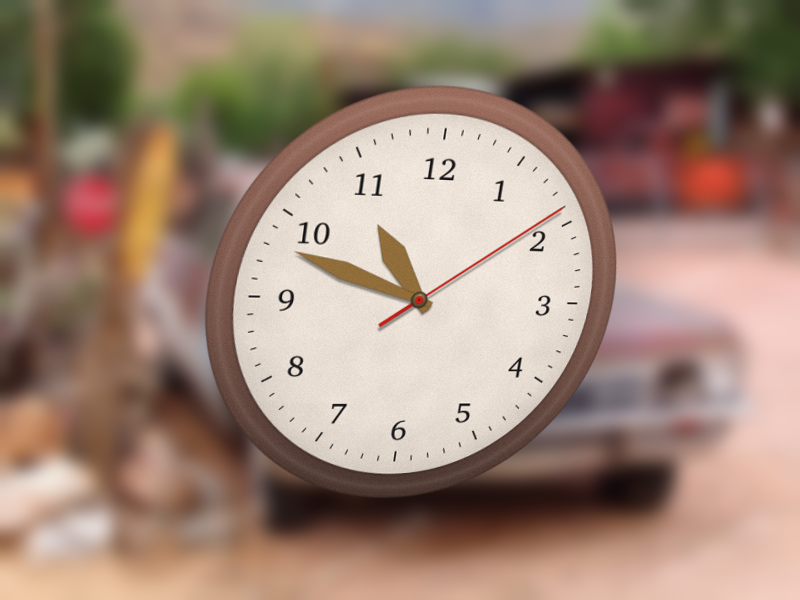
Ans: 10:48:09
